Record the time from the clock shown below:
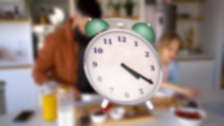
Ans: 4:20
